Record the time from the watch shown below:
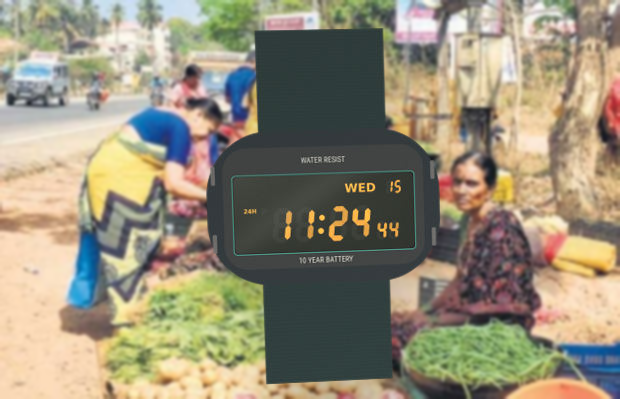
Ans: 11:24:44
